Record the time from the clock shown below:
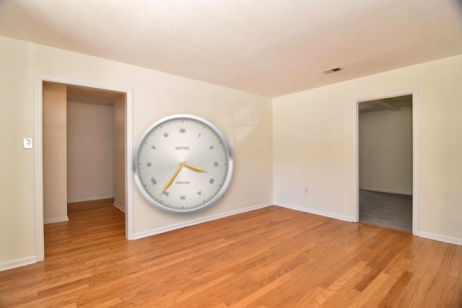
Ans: 3:36
